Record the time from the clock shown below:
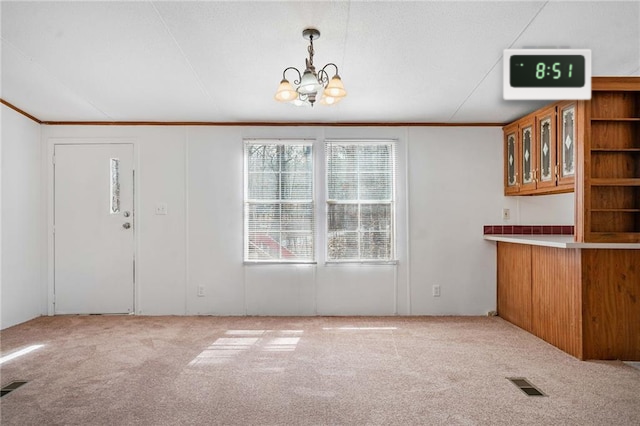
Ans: 8:51
